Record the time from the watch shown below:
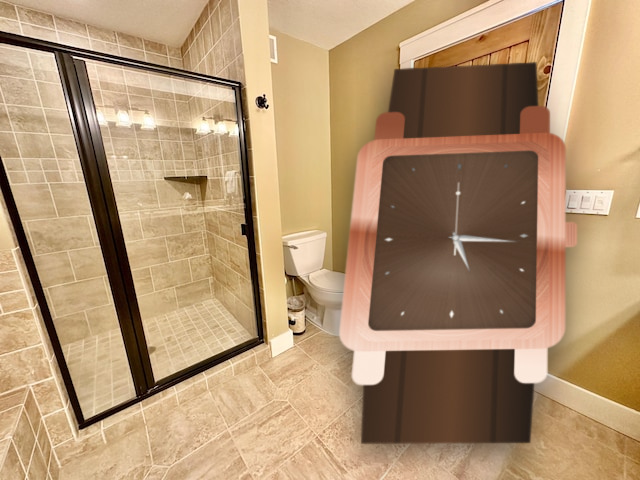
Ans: 5:16:00
